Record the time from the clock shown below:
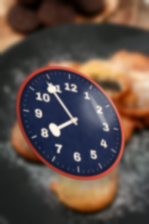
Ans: 7:54
